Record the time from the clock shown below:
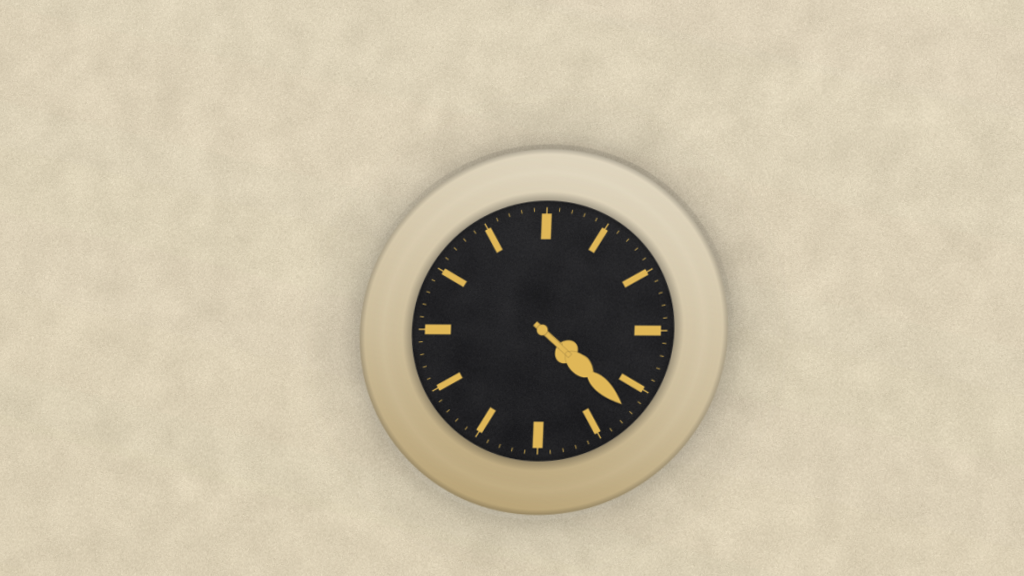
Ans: 4:22
